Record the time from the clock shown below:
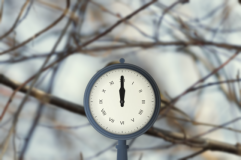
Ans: 12:00
